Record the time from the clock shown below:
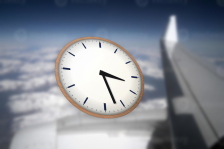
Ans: 3:27
